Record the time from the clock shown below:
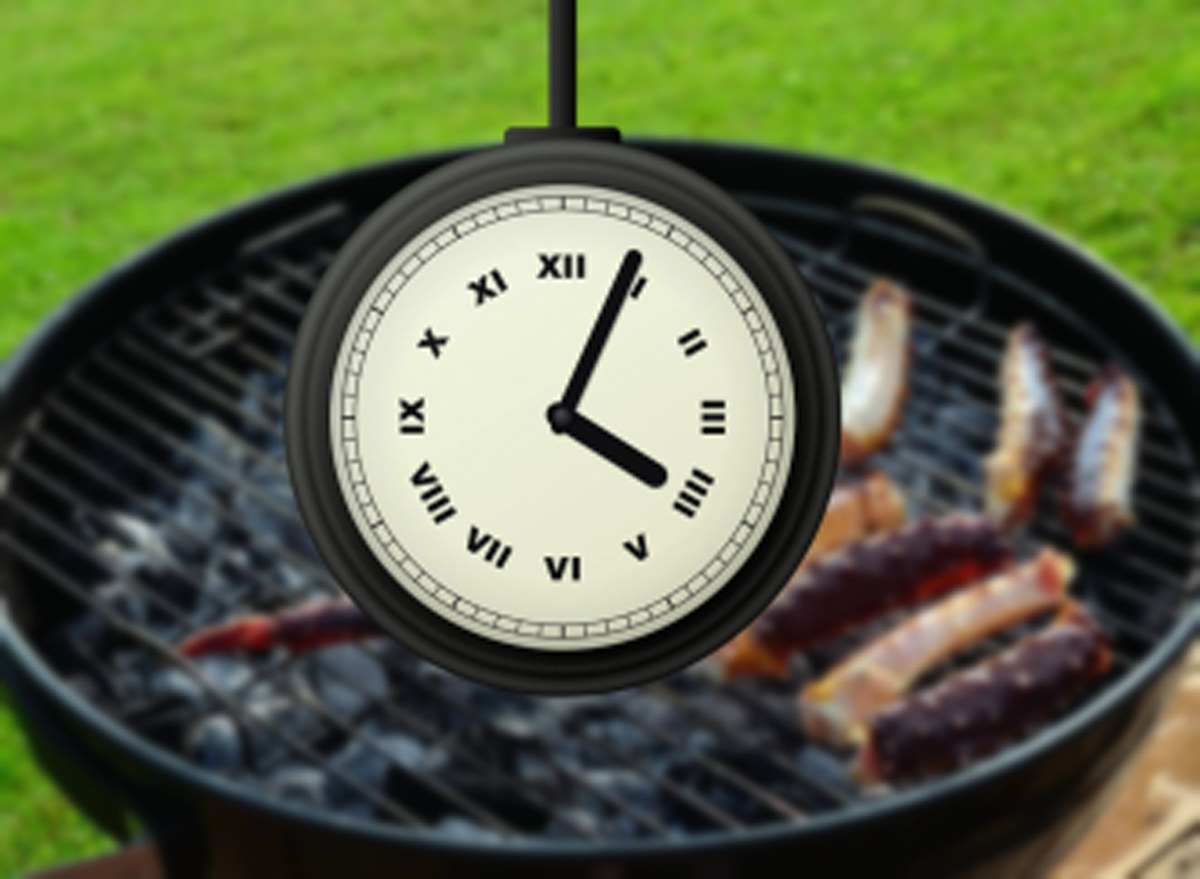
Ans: 4:04
